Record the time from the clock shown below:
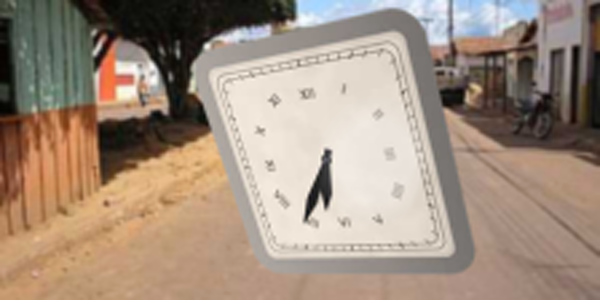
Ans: 6:36
